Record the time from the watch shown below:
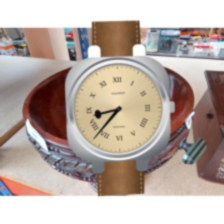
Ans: 8:37
